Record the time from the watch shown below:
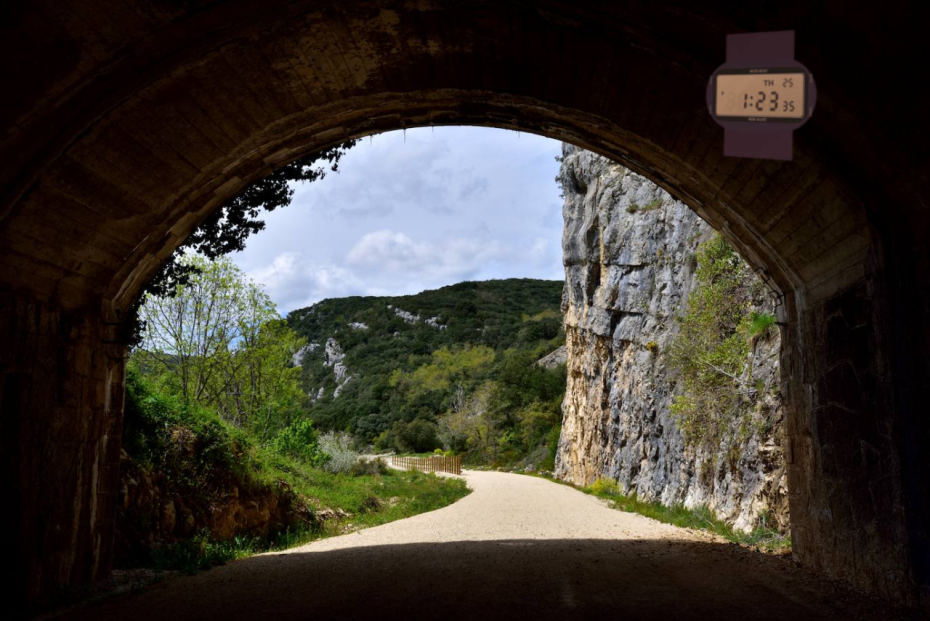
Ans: 1:23:35
